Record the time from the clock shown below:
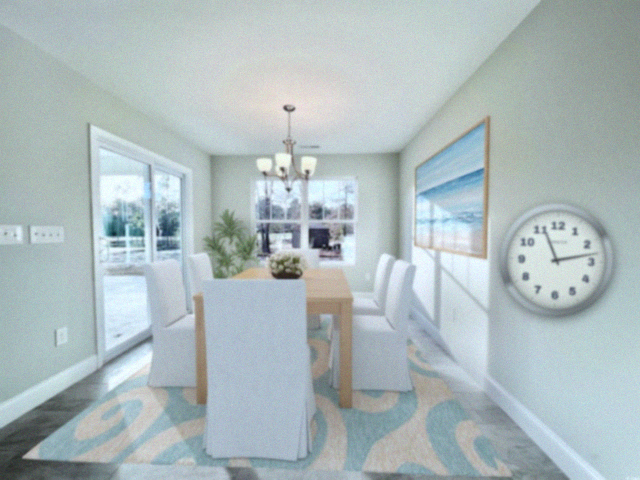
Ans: 11:13
